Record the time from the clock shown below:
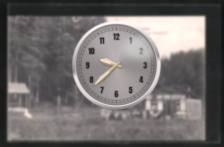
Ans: 9:38
